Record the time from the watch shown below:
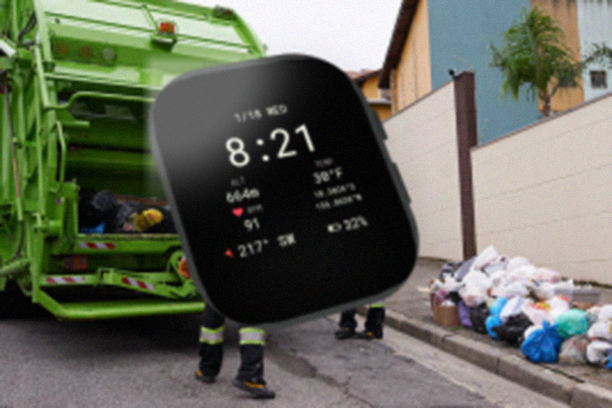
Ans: 8:21
